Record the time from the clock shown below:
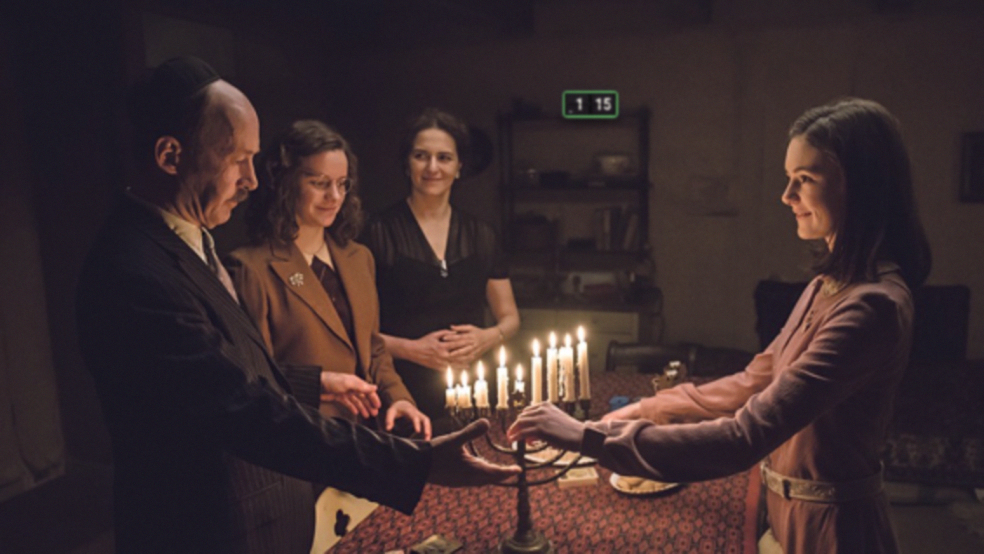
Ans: 1:15
